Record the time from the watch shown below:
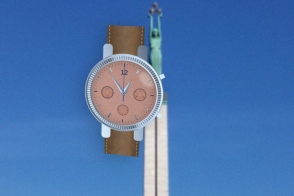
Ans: 12:54
